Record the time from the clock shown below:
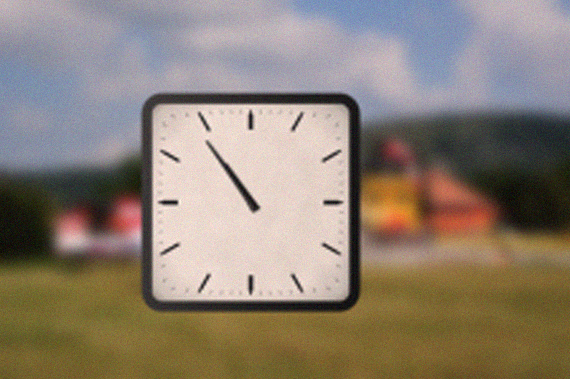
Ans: 10:54
